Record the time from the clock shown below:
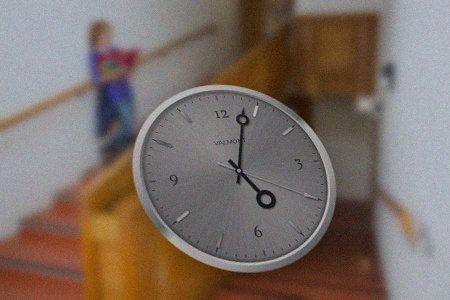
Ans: 5:03:20
